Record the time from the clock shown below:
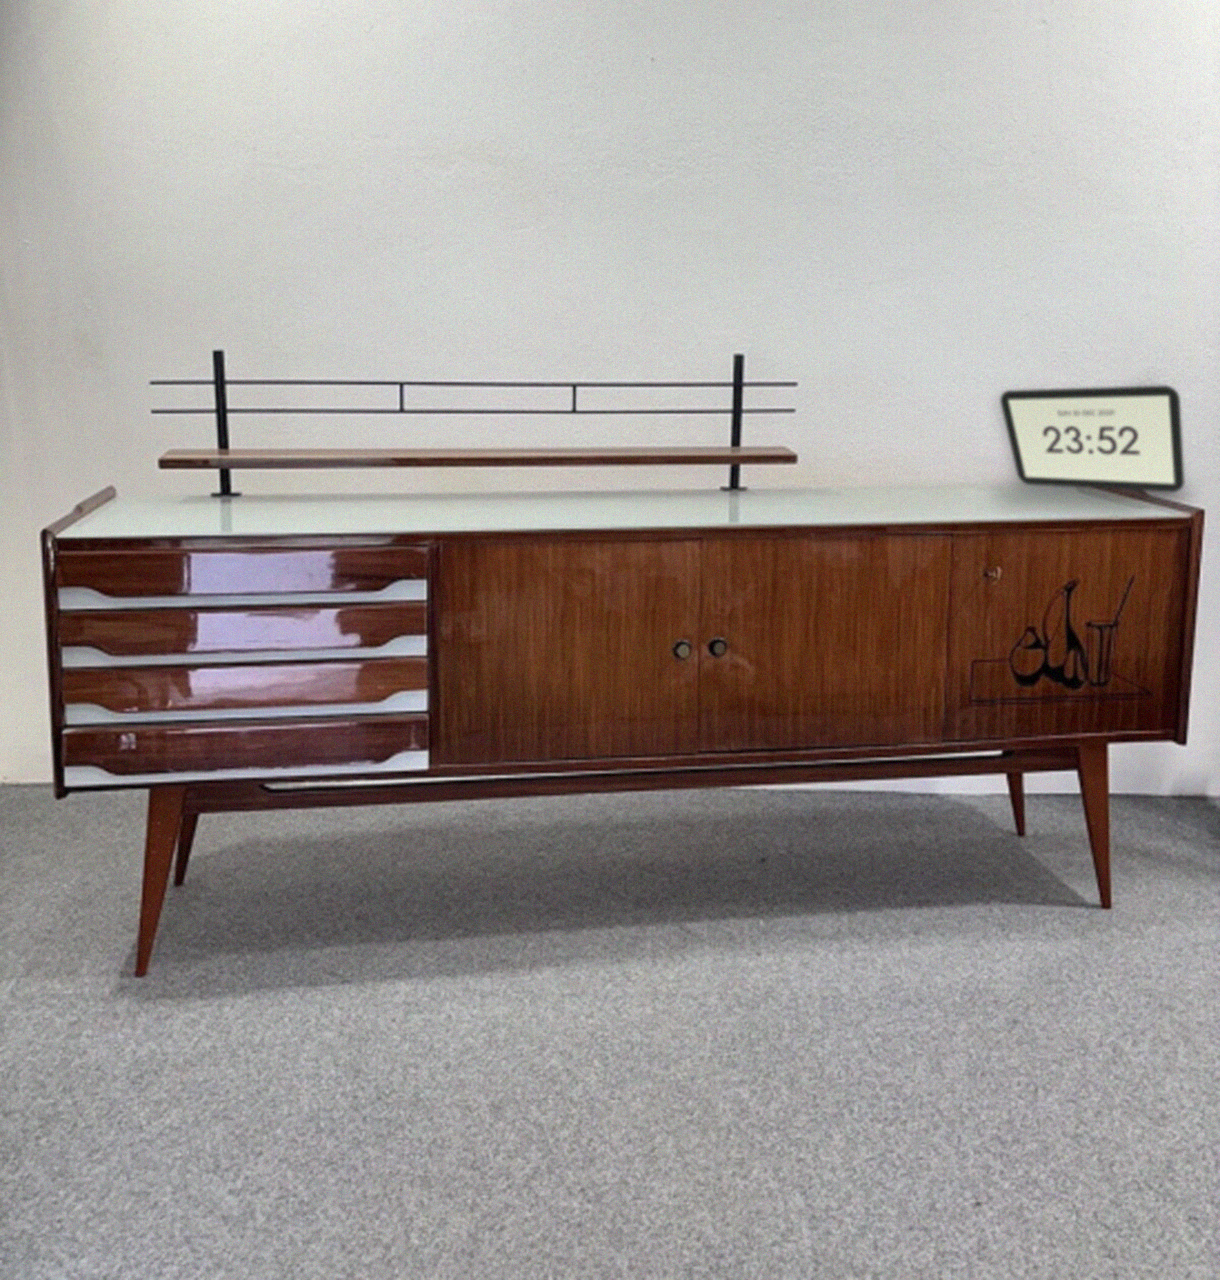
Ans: 23:52
